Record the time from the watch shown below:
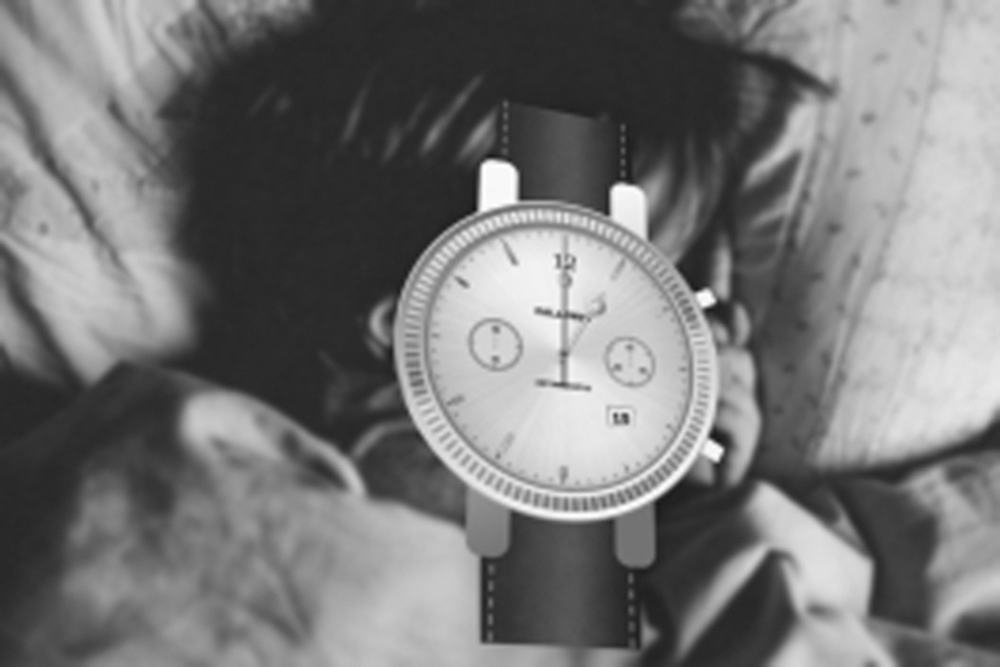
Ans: 1:00
